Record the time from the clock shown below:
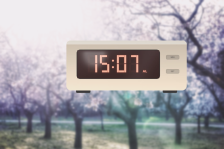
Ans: 15:07
